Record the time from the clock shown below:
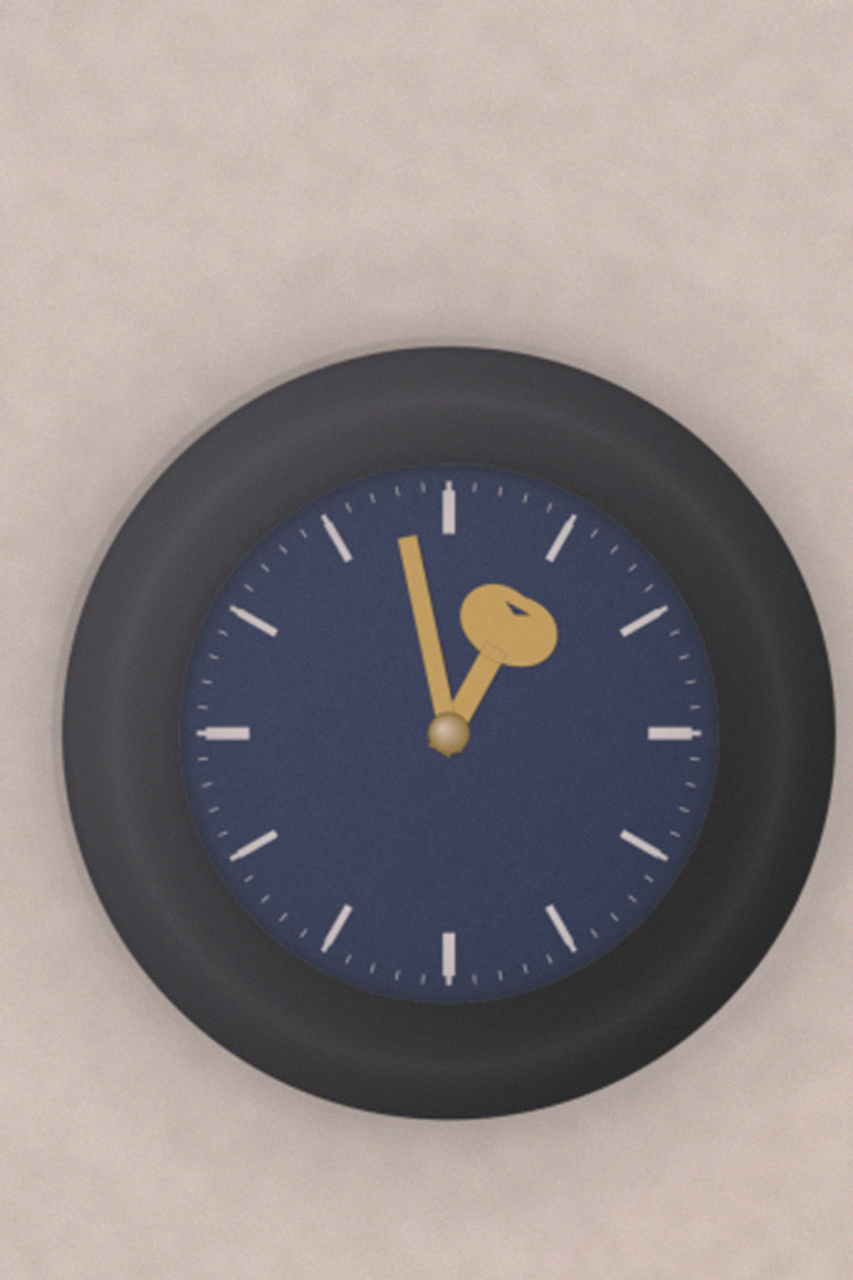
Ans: 12:58
